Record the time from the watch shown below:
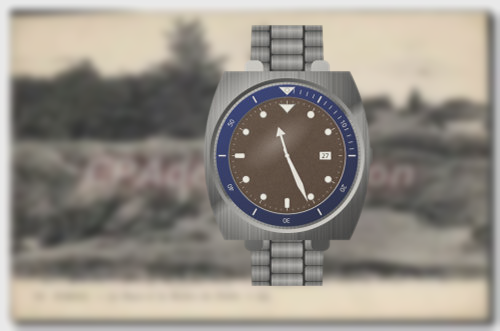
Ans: 11:26
